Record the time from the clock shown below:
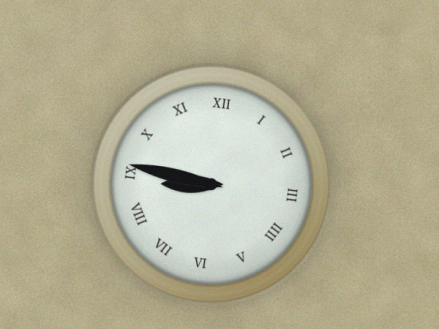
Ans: 8:46
